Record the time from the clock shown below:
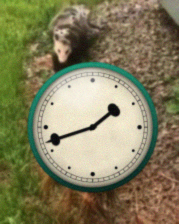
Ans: 1:42
